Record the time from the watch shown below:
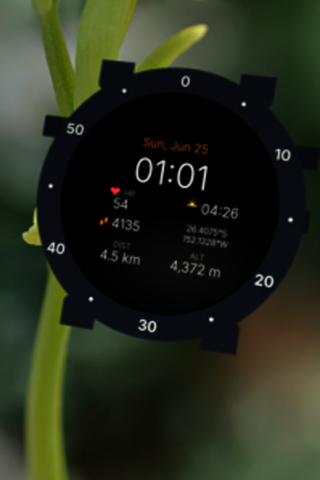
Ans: 1:01
